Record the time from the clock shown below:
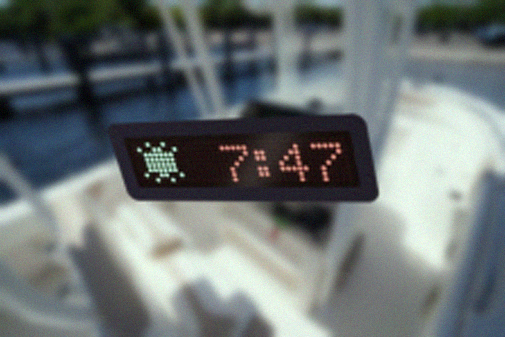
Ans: 7:47
